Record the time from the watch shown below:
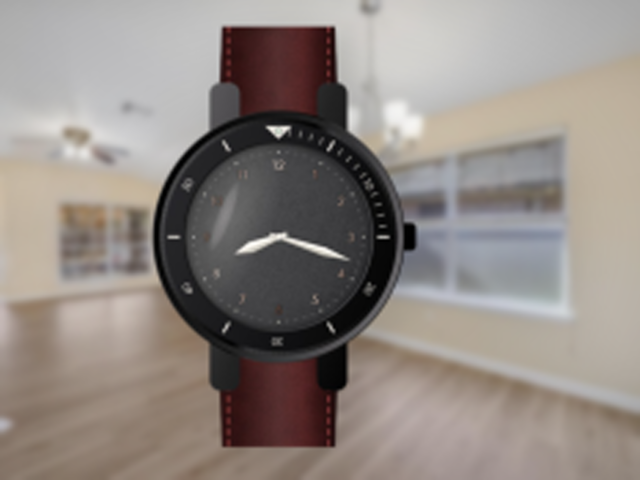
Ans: 8:18
